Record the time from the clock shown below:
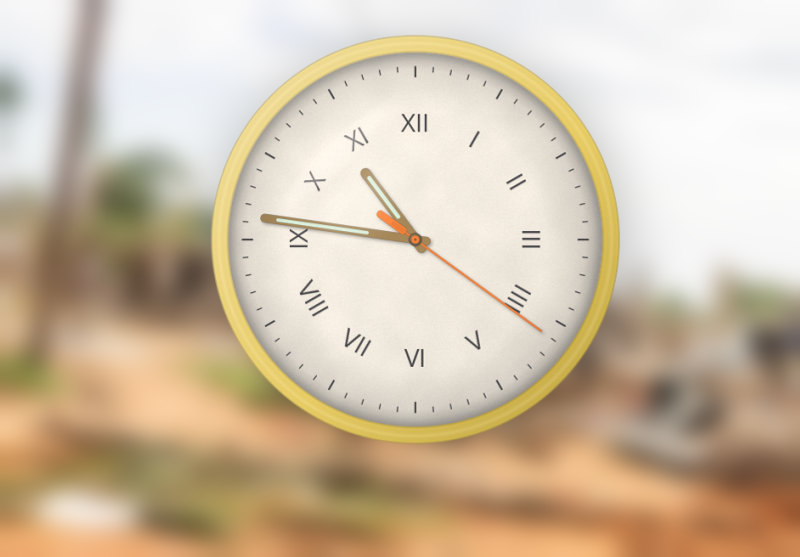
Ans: 10:46:21
